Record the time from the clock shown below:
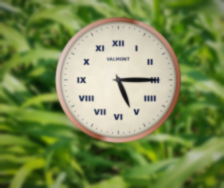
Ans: 5:15
